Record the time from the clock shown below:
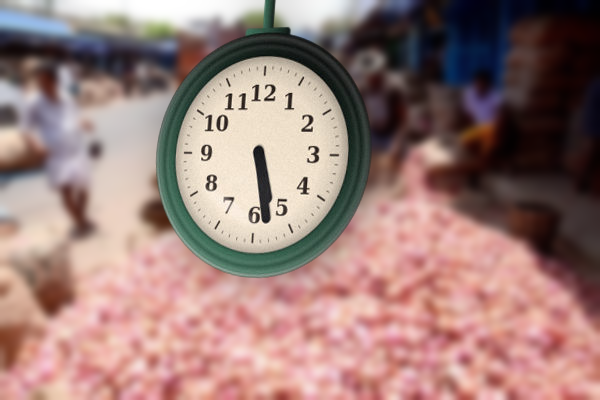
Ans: 5:28
